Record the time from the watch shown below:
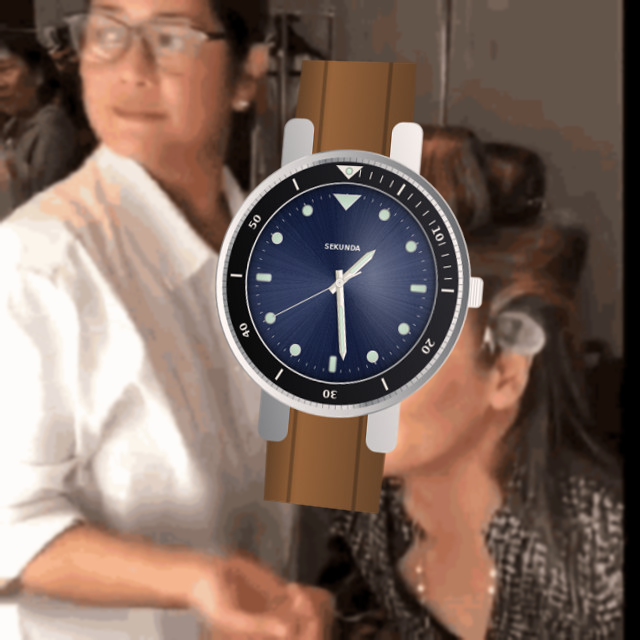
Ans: 1:28:40
